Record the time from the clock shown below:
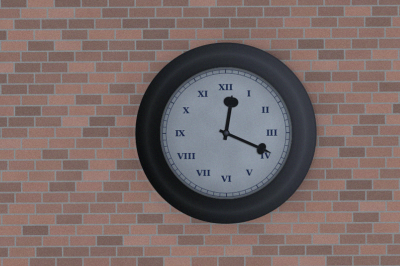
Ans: 12:19
